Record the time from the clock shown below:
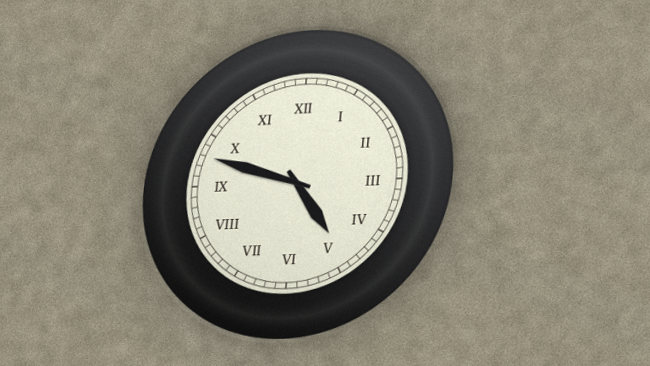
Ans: 4:48
